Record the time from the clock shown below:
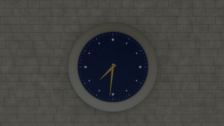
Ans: 7:31
